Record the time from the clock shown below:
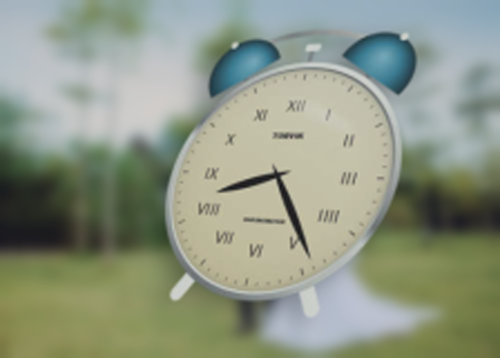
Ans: 8:24
